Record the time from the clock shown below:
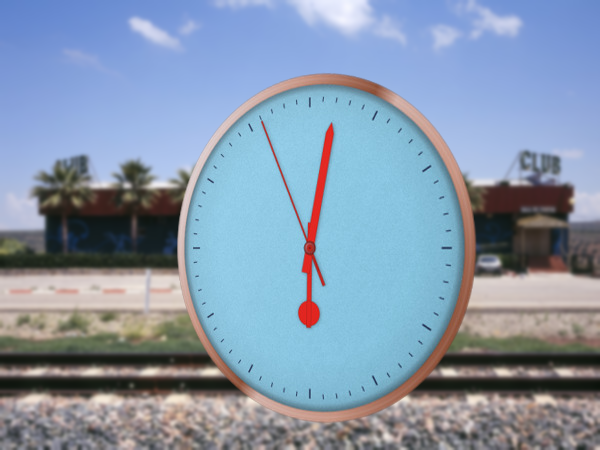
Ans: 6:01:56
